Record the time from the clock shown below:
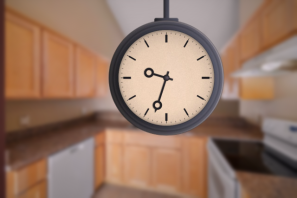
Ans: 9:33
